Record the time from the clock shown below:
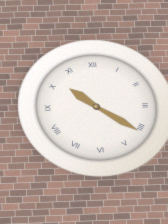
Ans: 10:21
